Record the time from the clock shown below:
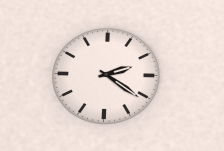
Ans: 2:21
